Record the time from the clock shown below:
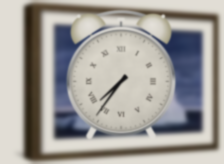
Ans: 7:36
